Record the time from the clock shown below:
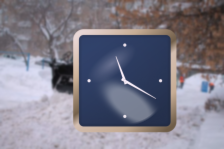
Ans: 11:20
